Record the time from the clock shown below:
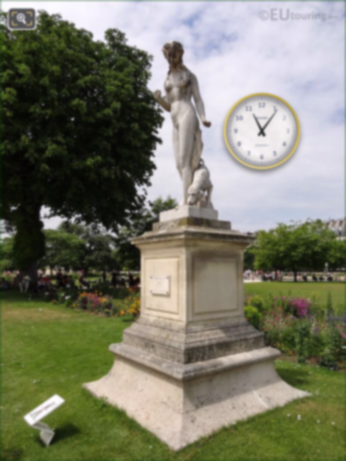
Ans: 11:06
